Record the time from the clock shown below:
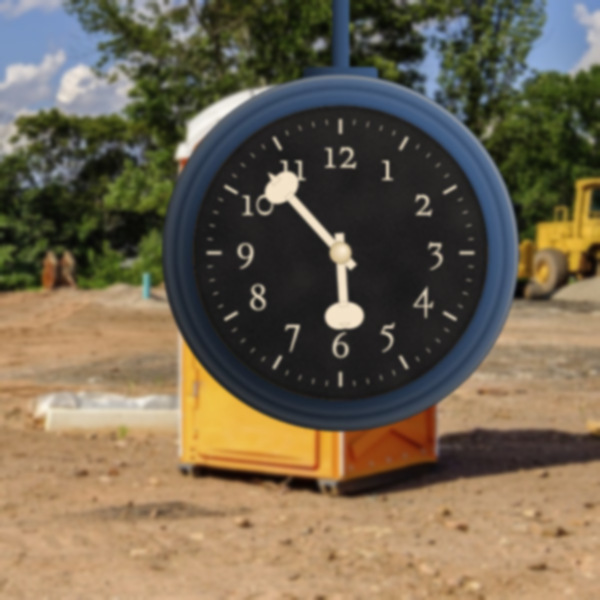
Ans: 5:53
